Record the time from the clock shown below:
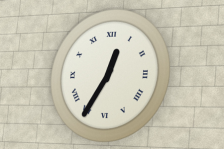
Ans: 12:35
